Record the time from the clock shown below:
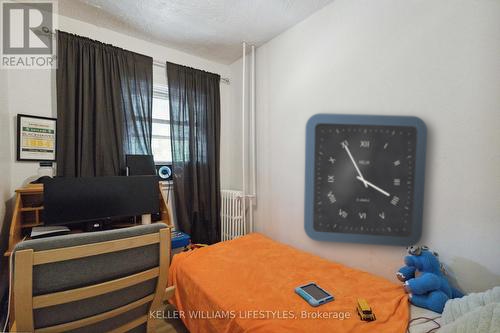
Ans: 3:55
